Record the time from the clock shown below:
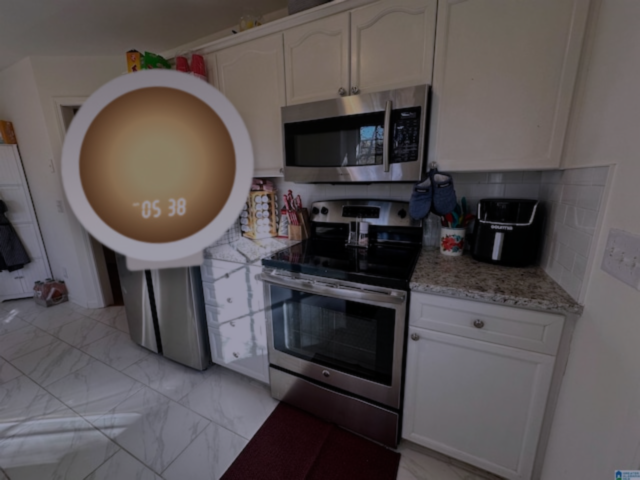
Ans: 5:38
